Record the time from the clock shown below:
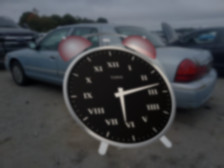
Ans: 6:13
